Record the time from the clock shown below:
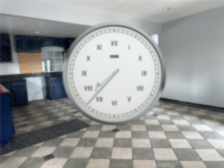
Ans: 7:37
